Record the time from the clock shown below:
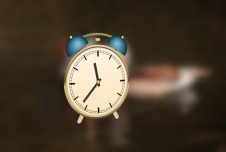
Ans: 11:37
